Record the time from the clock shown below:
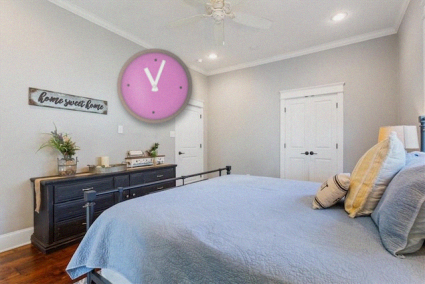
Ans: 11:03
